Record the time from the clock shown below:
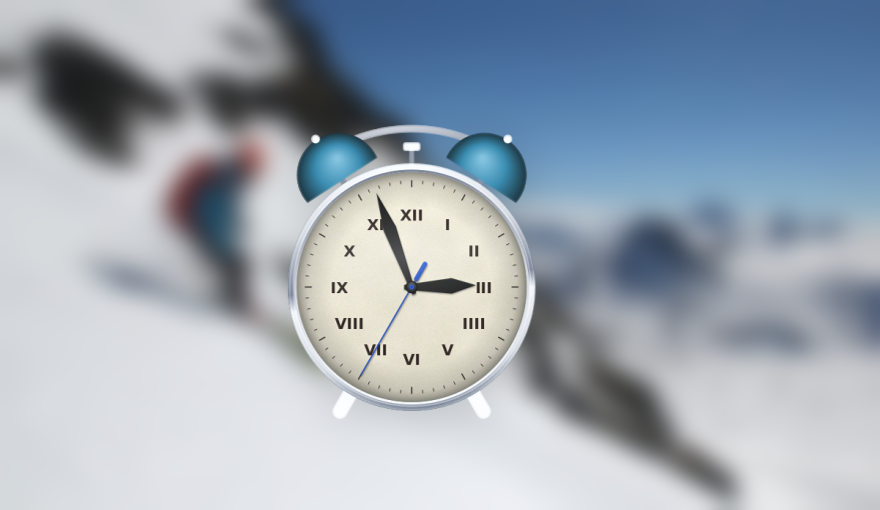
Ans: 2:56:35
